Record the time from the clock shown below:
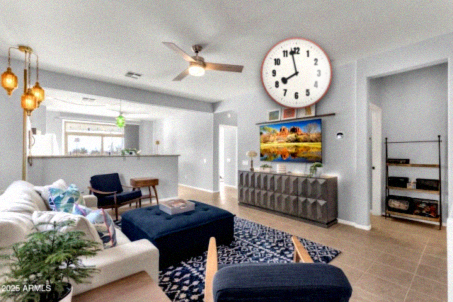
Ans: 7:58
